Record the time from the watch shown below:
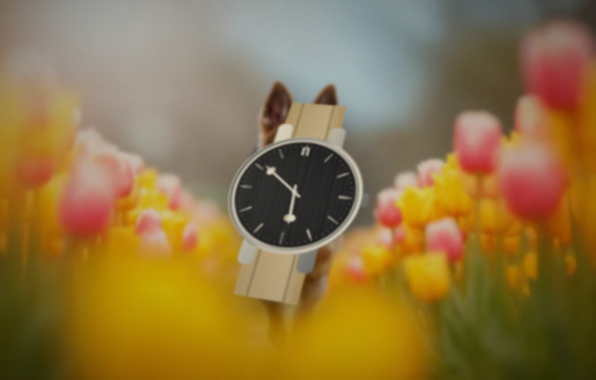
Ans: 5:51
